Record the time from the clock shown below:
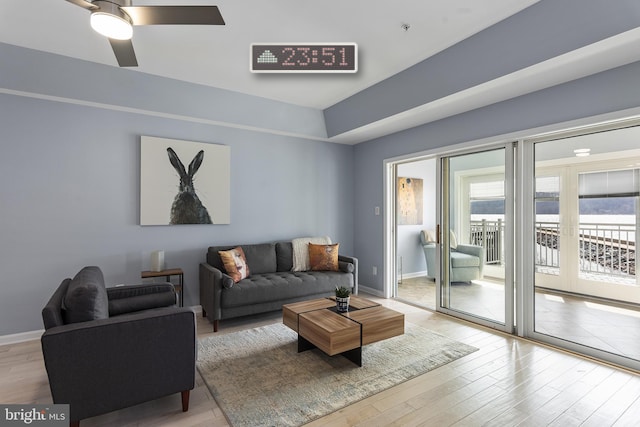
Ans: 23:51
